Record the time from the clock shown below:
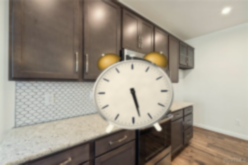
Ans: 5:28
